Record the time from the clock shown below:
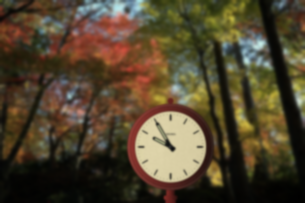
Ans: 9:55
